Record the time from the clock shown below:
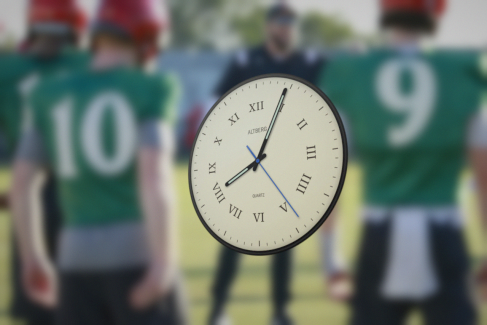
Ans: 8:04:24
